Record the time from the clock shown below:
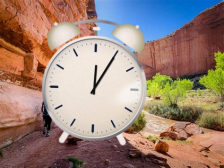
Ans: 12:05
